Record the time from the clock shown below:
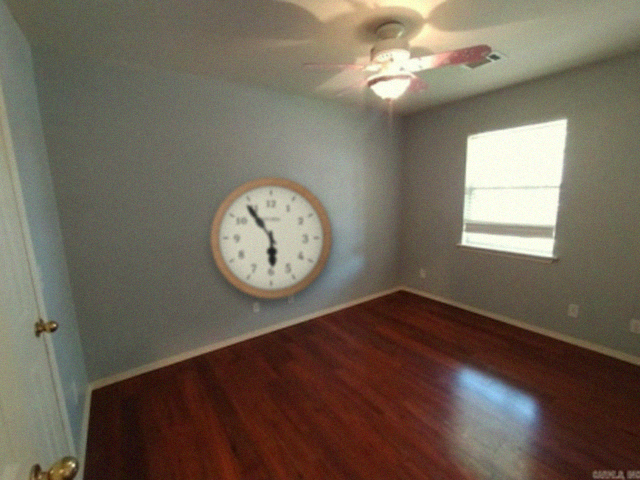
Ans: 5:54
